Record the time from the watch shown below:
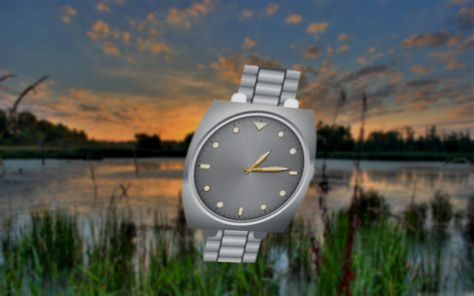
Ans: 1:14
